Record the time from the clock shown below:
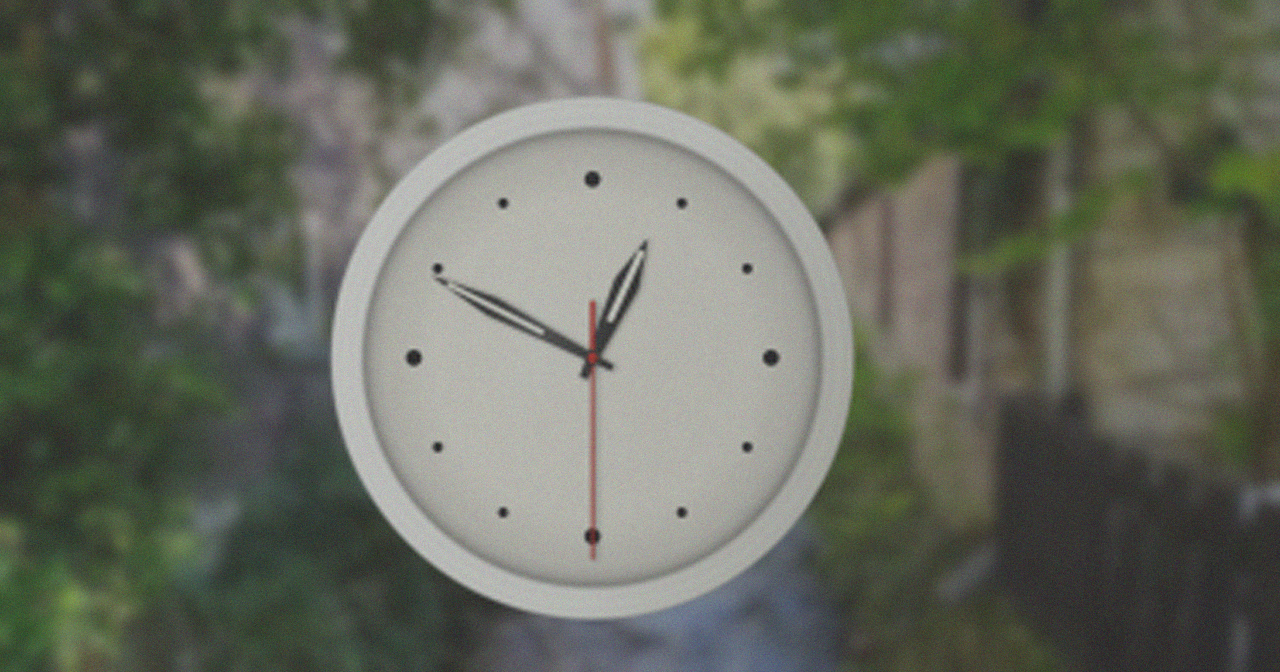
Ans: 12:49:30
